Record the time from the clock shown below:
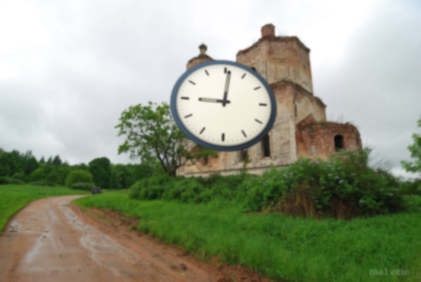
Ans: 9:01
